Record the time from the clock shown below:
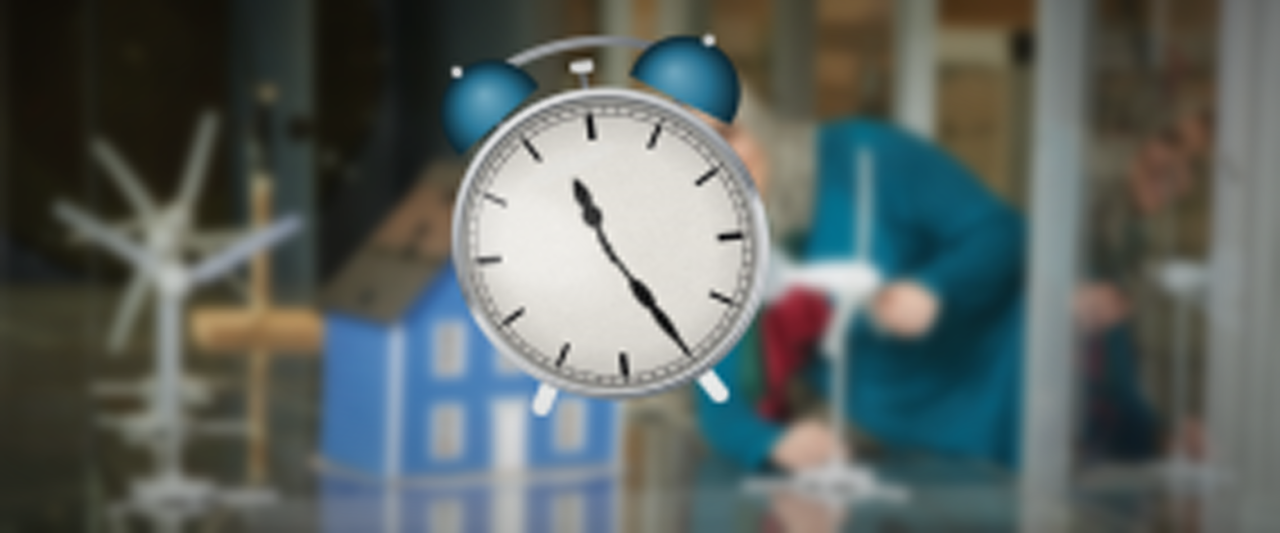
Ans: 11:25
